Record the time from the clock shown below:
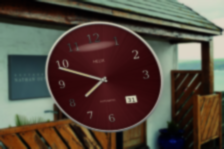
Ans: 7:49
